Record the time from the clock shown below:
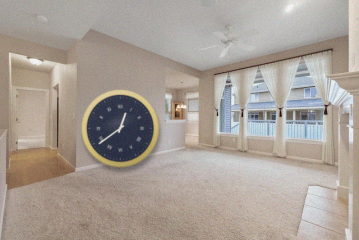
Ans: 12:39
